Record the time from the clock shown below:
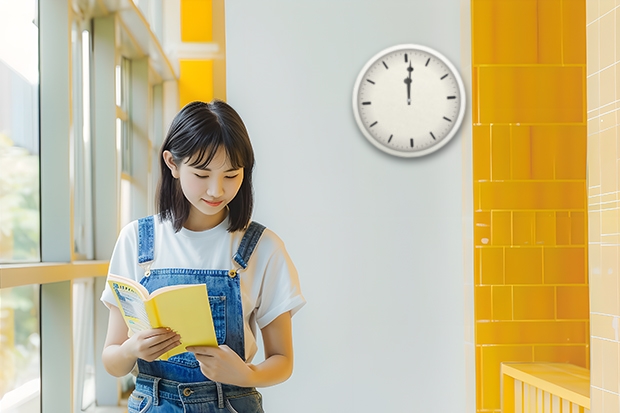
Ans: 12:01
